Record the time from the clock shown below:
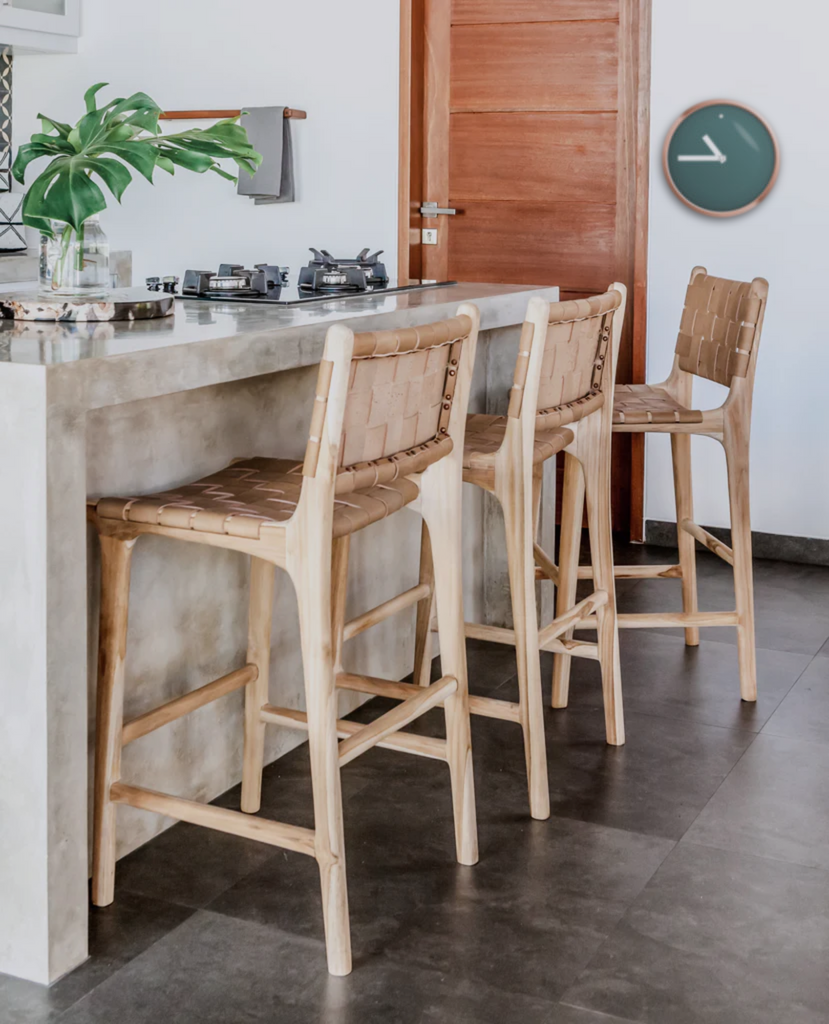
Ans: 10:45
